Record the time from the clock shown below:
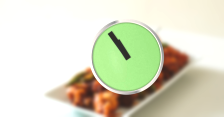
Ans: 10:54
